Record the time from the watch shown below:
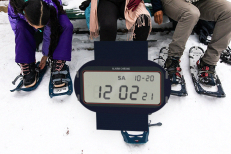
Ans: 12:02:21
